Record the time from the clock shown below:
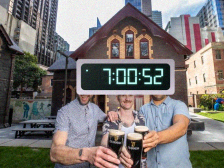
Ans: 7:00:52
